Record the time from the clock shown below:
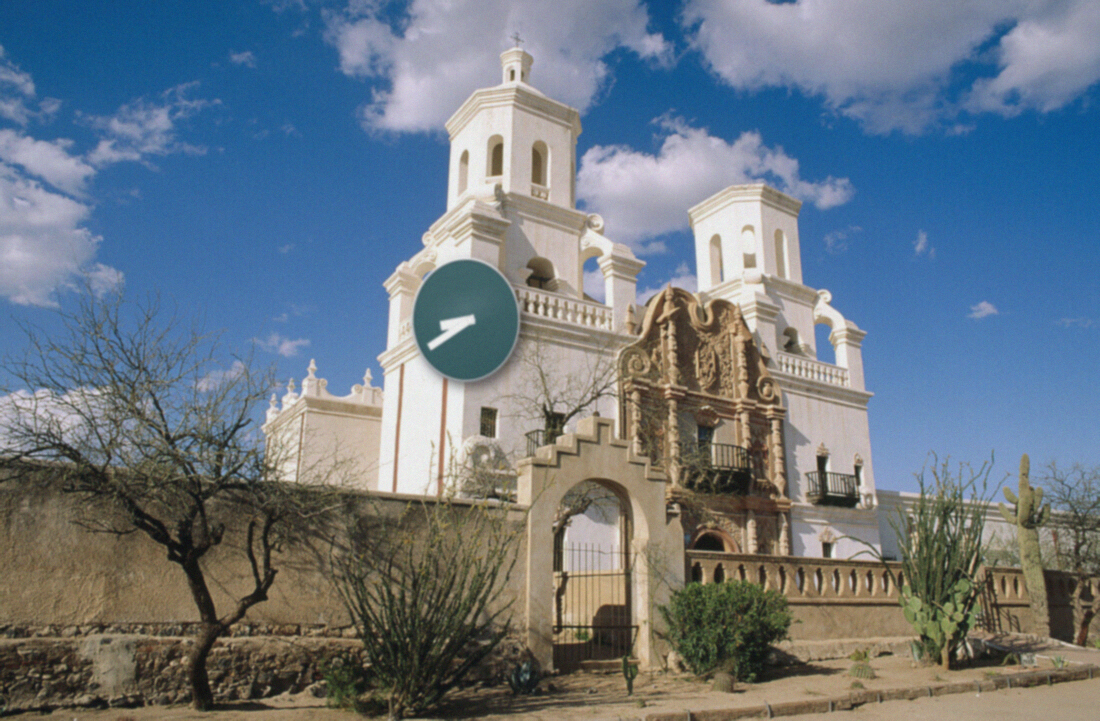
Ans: 8:40
